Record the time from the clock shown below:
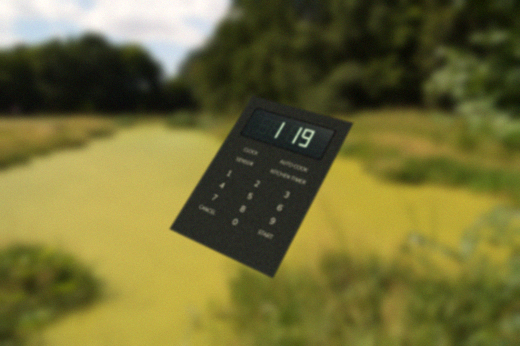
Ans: 1:19
